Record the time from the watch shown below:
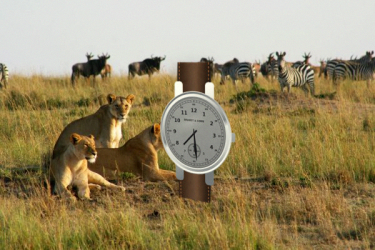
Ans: 7:29
